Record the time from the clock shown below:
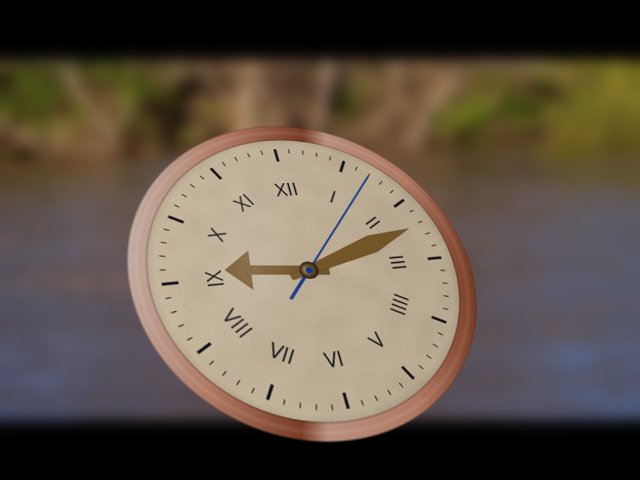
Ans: 9:12:07
